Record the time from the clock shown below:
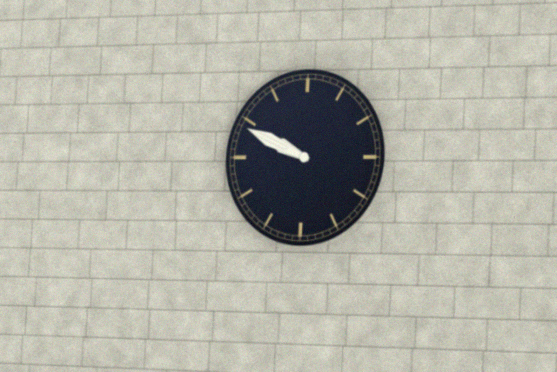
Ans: 9:49
